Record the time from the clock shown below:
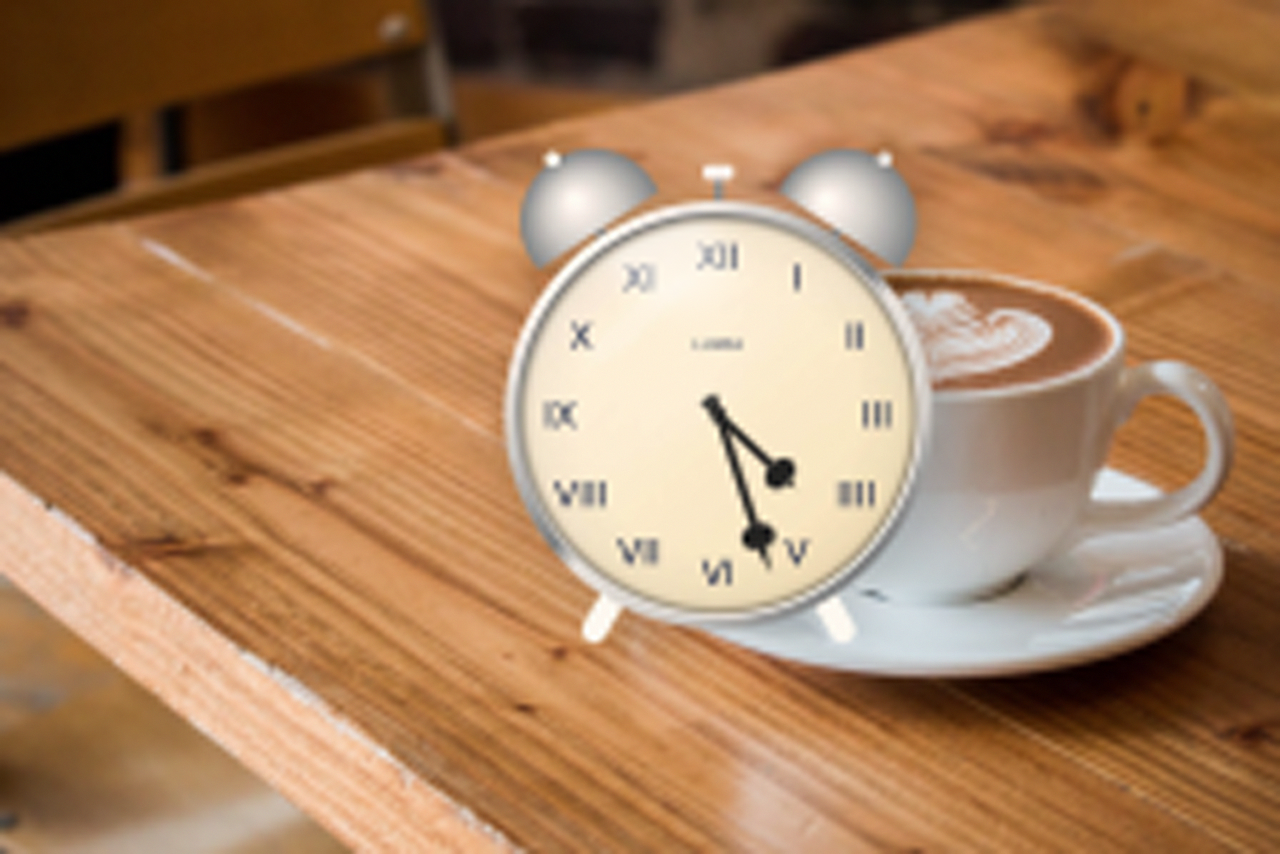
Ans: 4:27
